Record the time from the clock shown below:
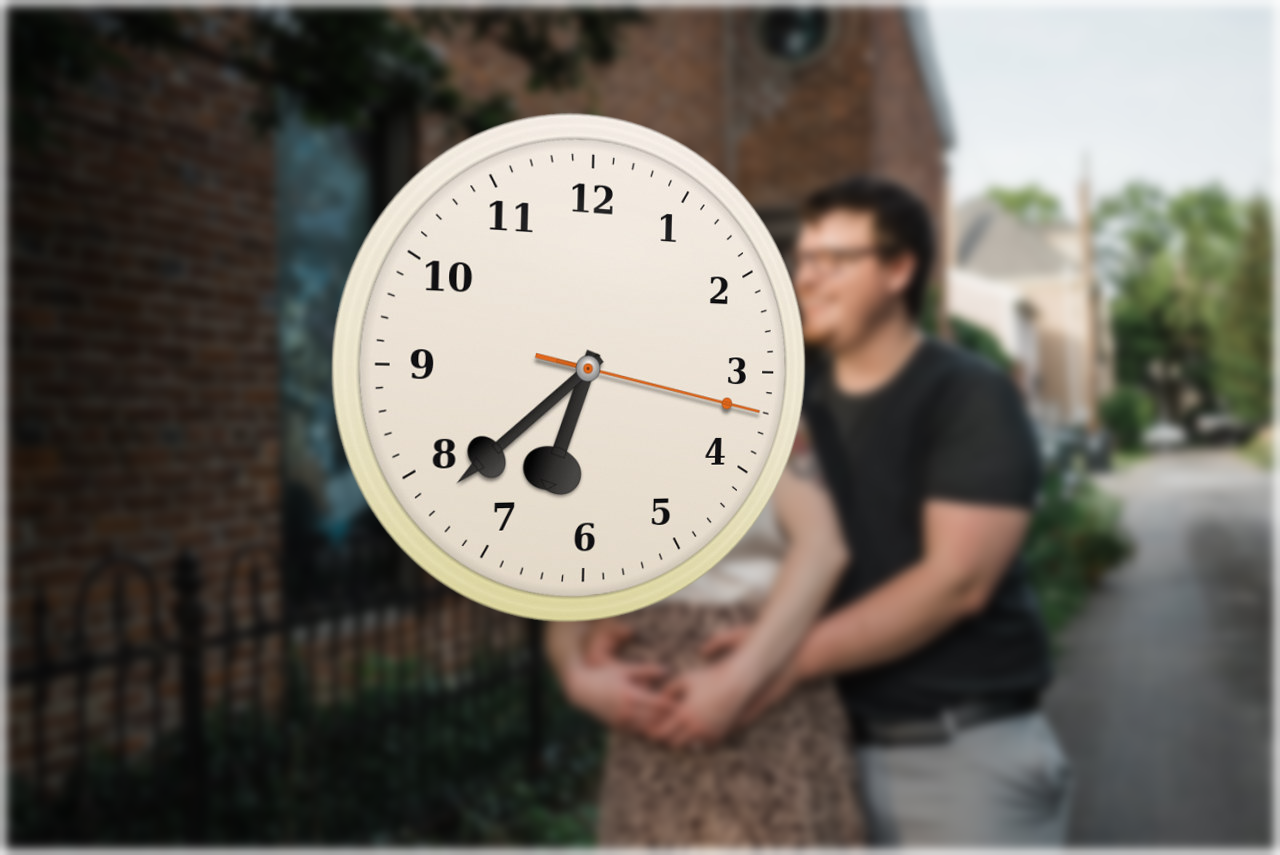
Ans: 6:38:17
